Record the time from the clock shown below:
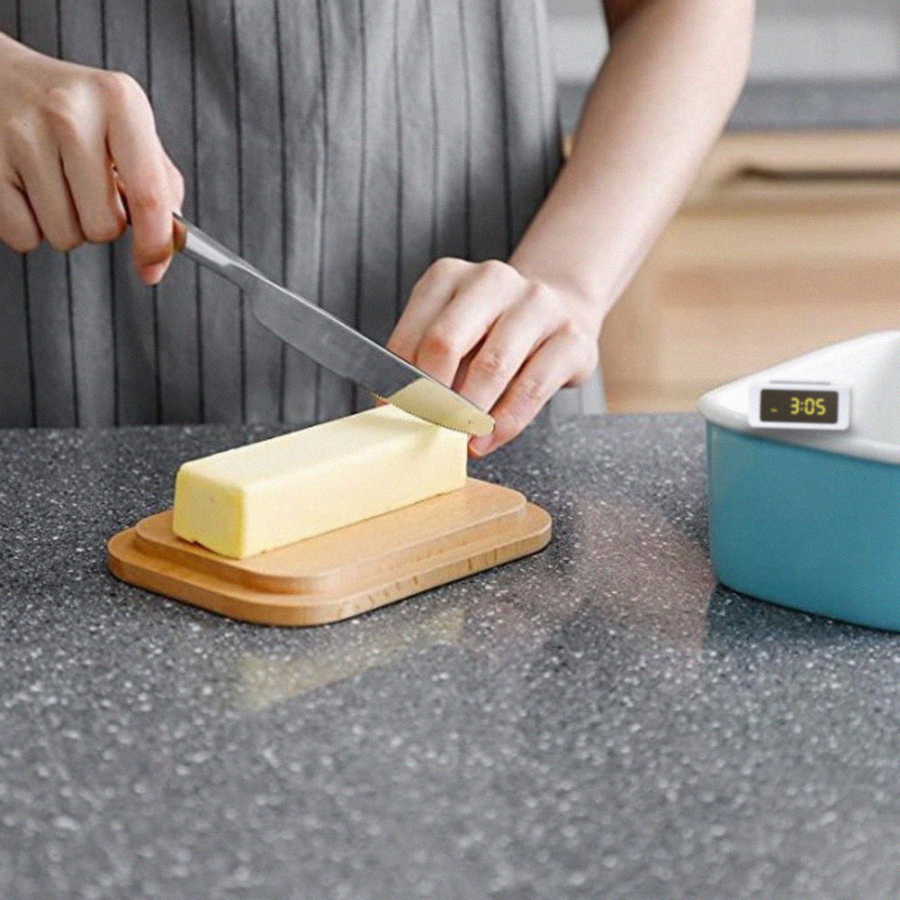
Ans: 3:05
